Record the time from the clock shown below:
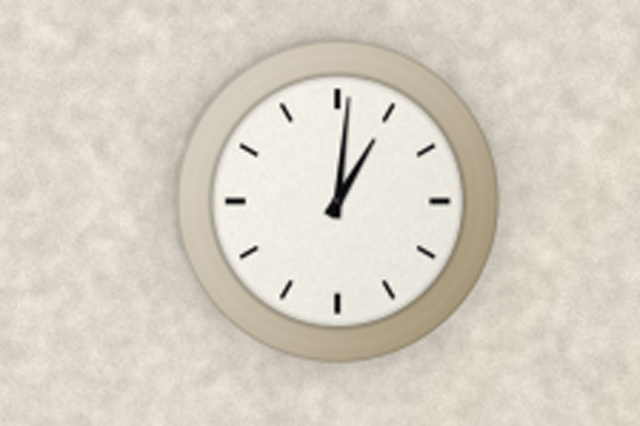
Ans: 1:01
